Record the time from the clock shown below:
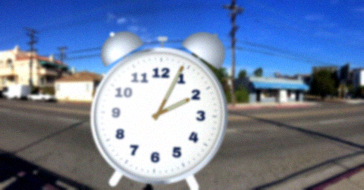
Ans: 2:04
